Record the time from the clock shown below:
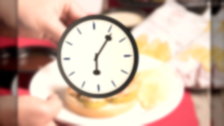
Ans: 6:06
